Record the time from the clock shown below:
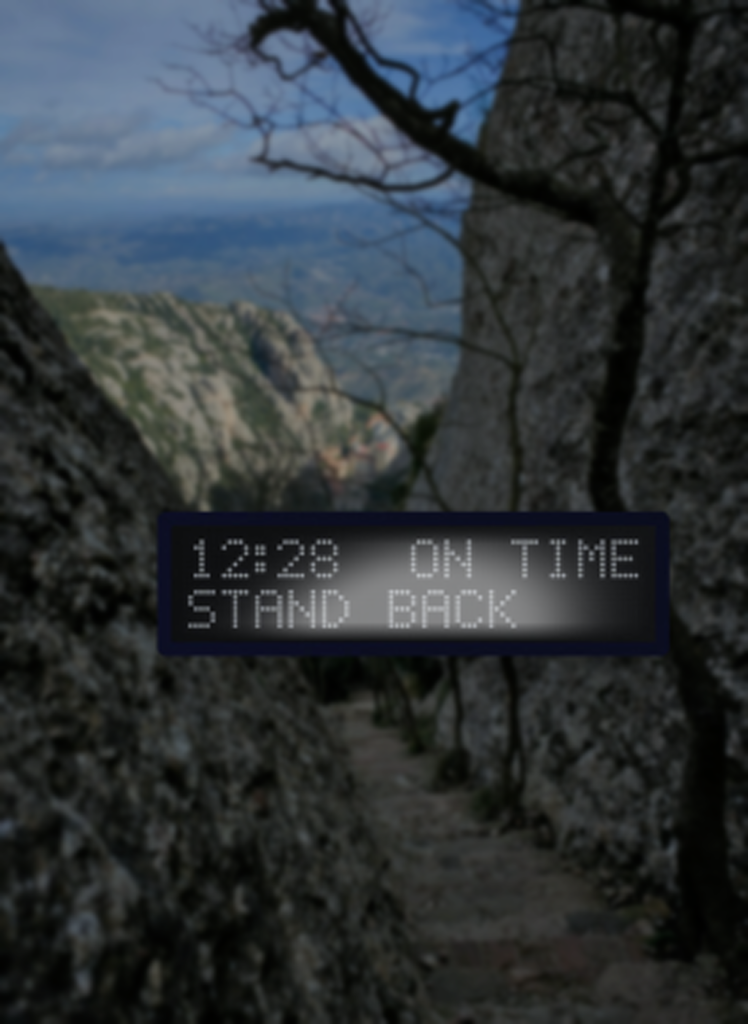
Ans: 12:28
